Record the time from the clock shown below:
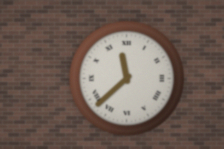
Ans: 11:38
